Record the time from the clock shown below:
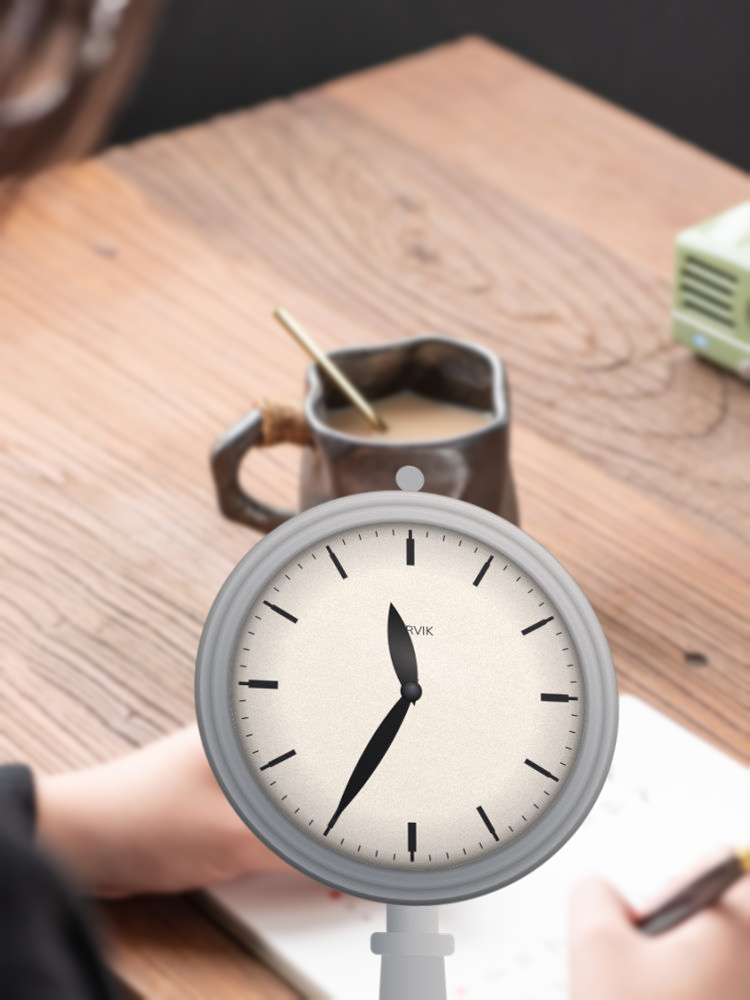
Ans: 11:35
